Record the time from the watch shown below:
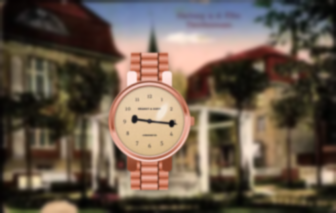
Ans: 9:16
